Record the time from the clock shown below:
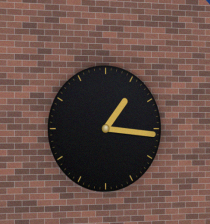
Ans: 1:16
